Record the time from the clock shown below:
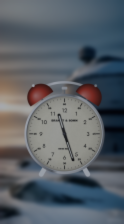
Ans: 11:27
